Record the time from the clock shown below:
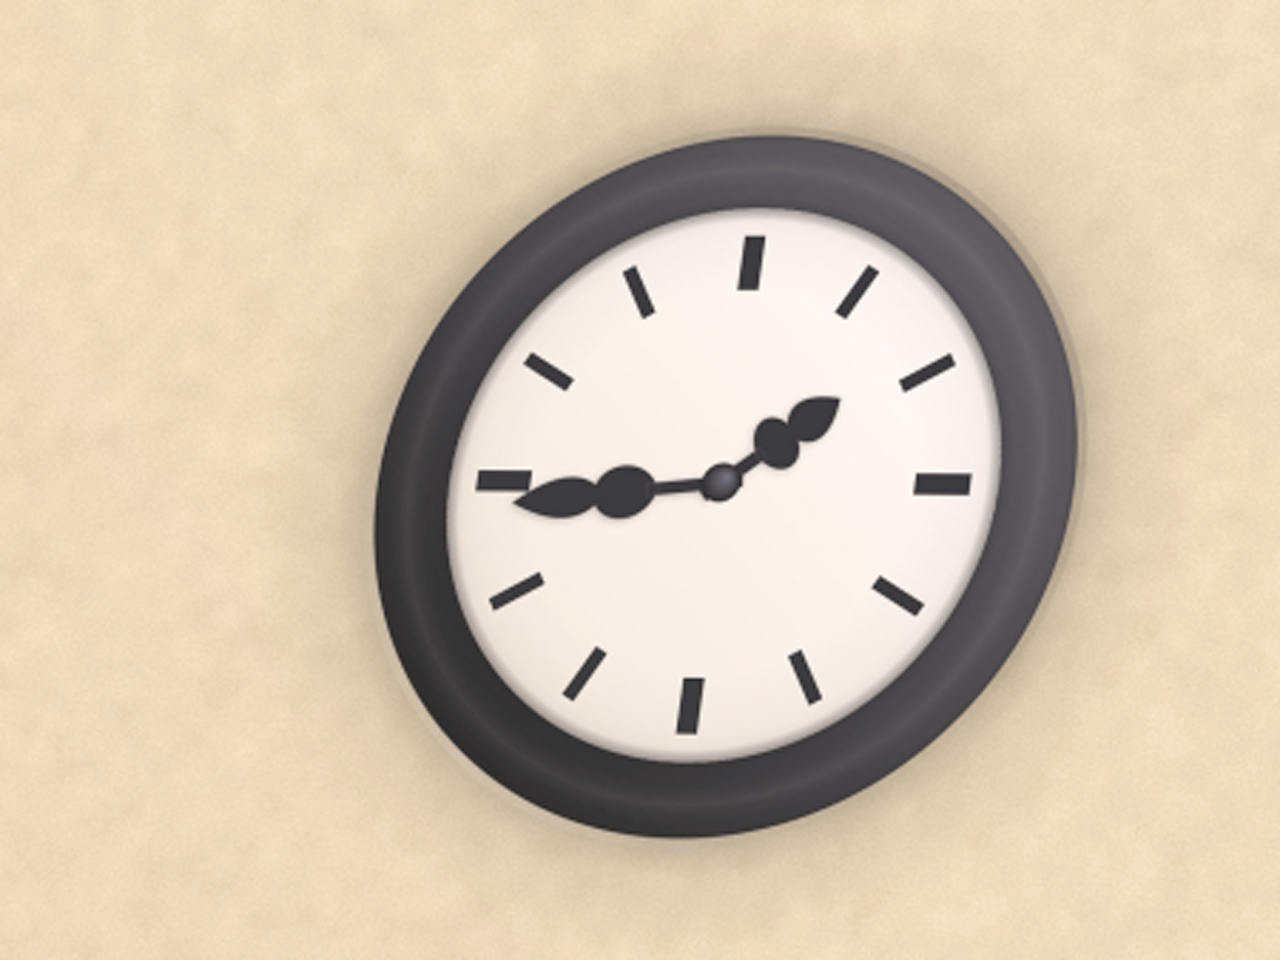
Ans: 1:44
